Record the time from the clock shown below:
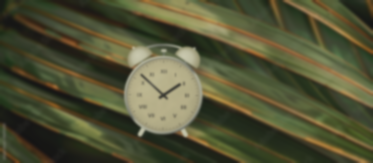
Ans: 1:52
